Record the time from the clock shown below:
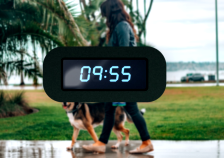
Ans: 9:55
